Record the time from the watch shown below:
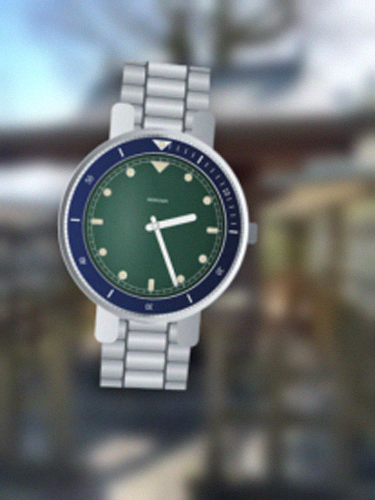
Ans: 2:26
